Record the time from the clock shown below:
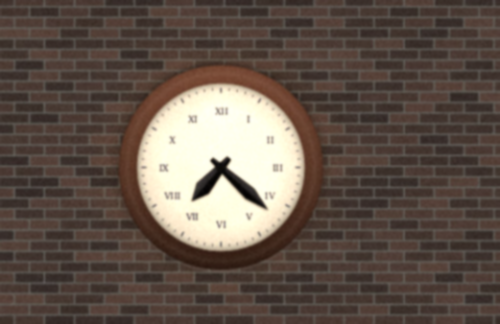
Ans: 7:22
